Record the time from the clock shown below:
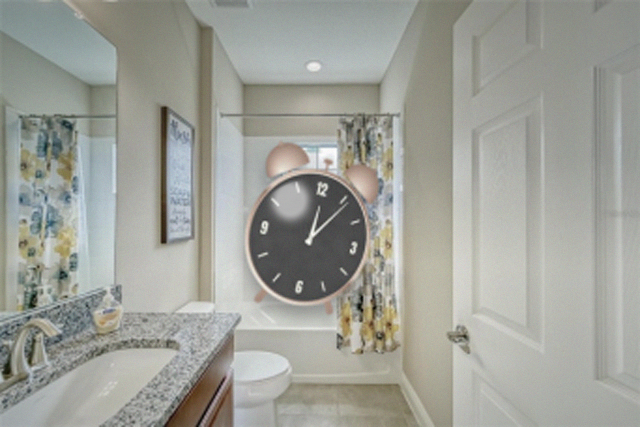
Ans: 12:06
